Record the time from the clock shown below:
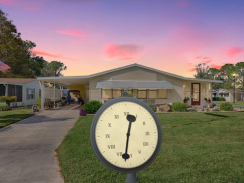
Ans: 12:32
